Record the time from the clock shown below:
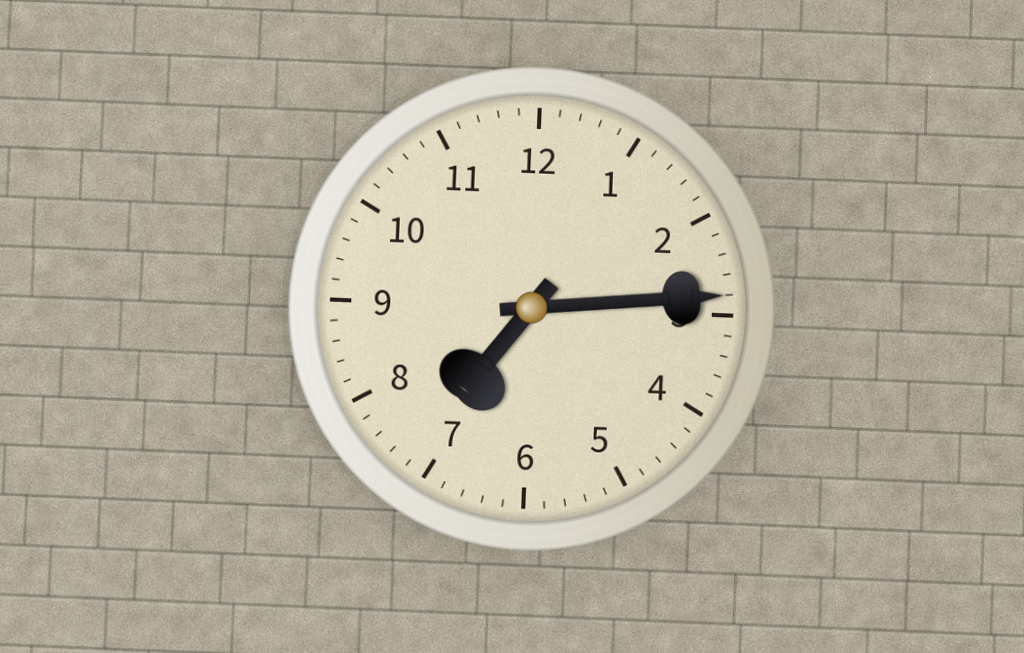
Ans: 7:14
